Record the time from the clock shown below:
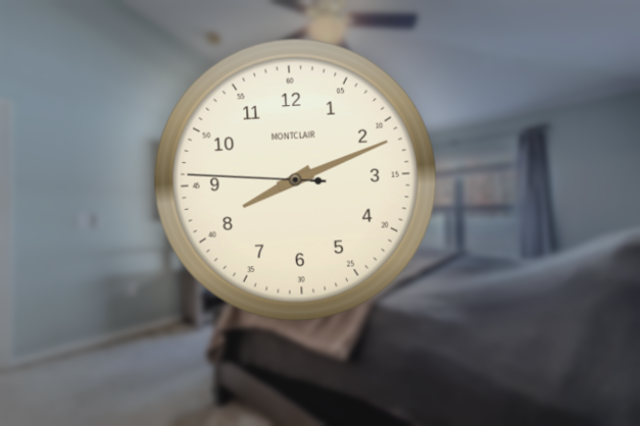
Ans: 8:11:46
